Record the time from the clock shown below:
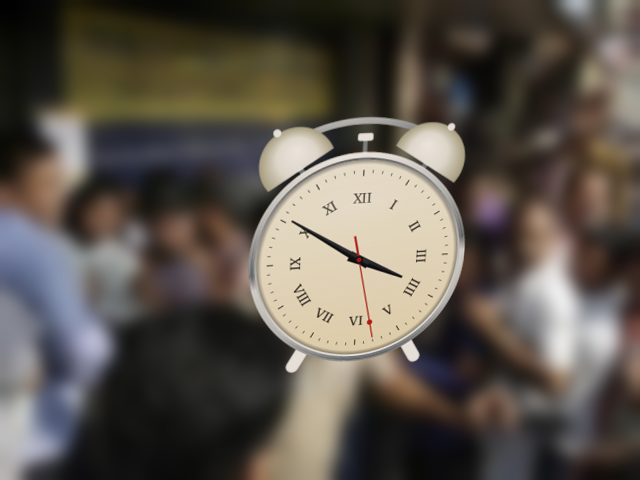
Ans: 3:50:28
